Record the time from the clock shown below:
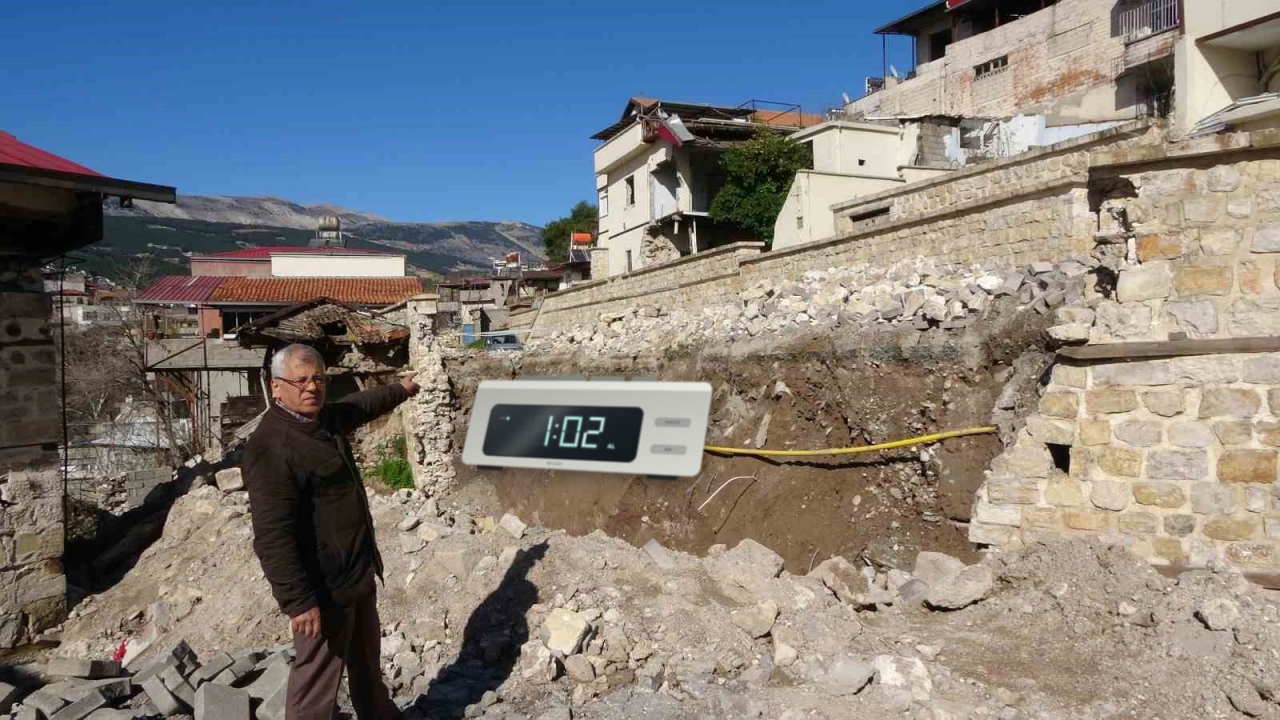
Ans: 1:02
